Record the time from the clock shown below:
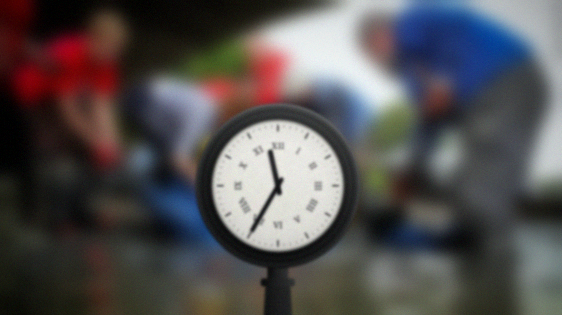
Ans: 11:35
